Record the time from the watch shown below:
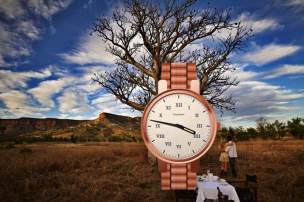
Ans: 3:47
